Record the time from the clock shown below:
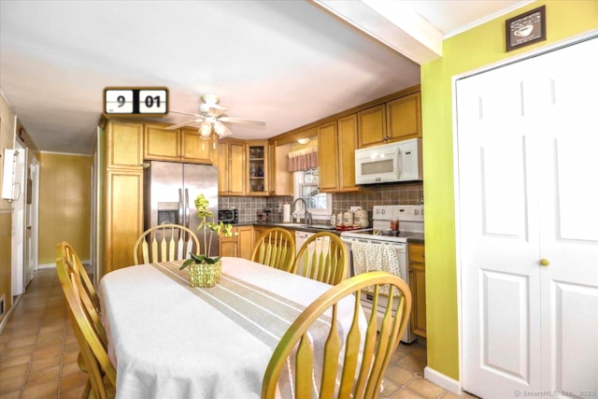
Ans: 9:01
